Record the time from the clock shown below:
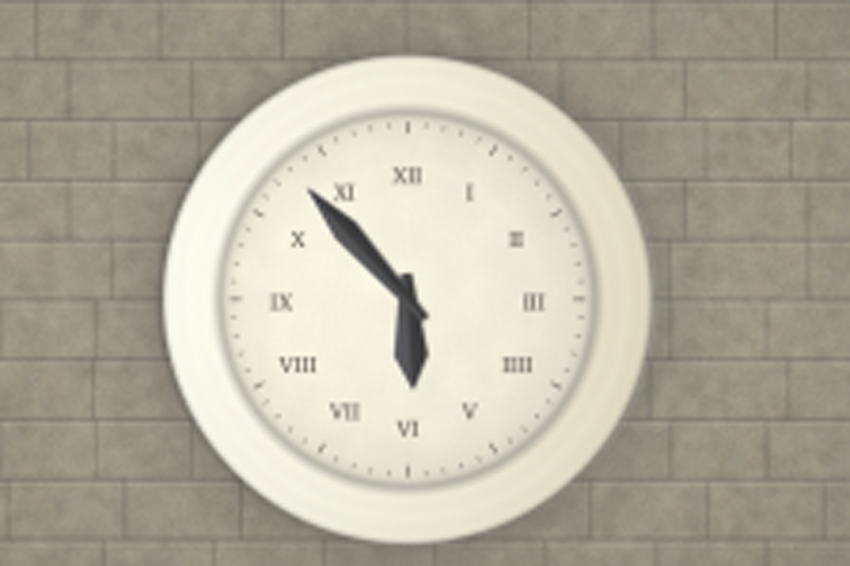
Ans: 5:53
